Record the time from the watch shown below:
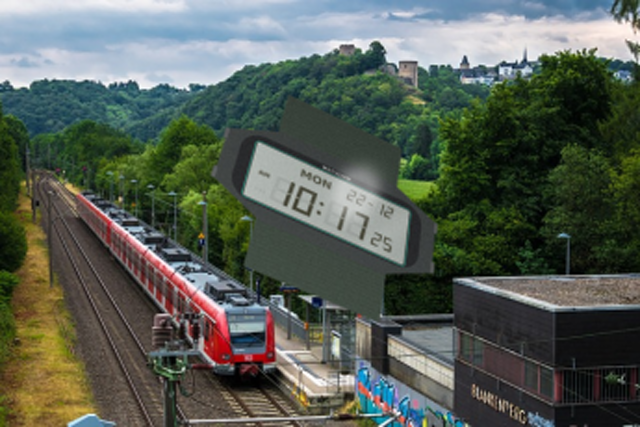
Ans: 10:17:25
